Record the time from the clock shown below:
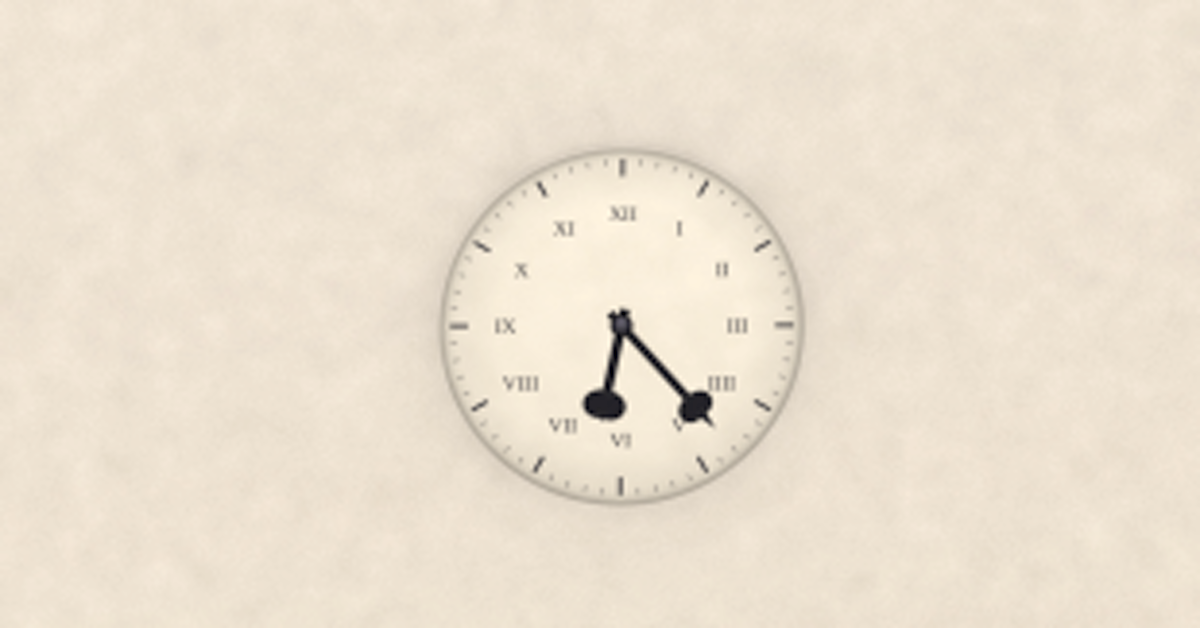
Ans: 6:23
